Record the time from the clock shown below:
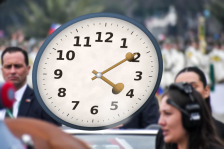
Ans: 4:09
